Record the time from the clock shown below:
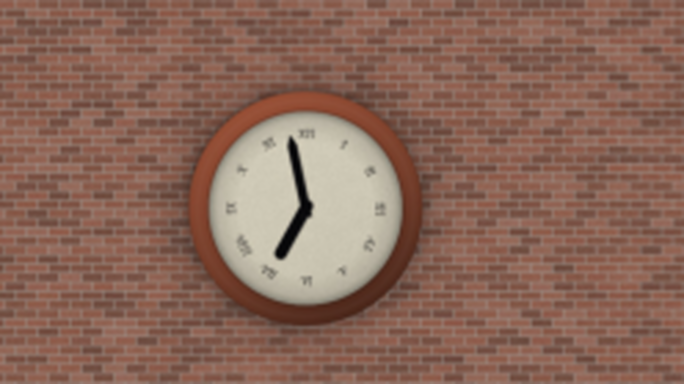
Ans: 6:58
